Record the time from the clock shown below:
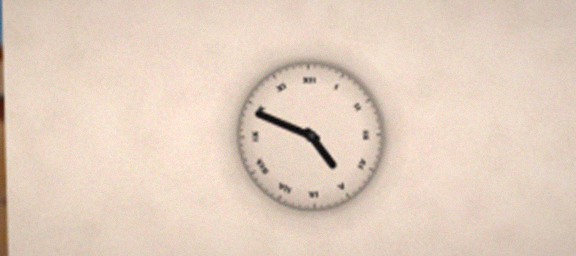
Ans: 4:49
